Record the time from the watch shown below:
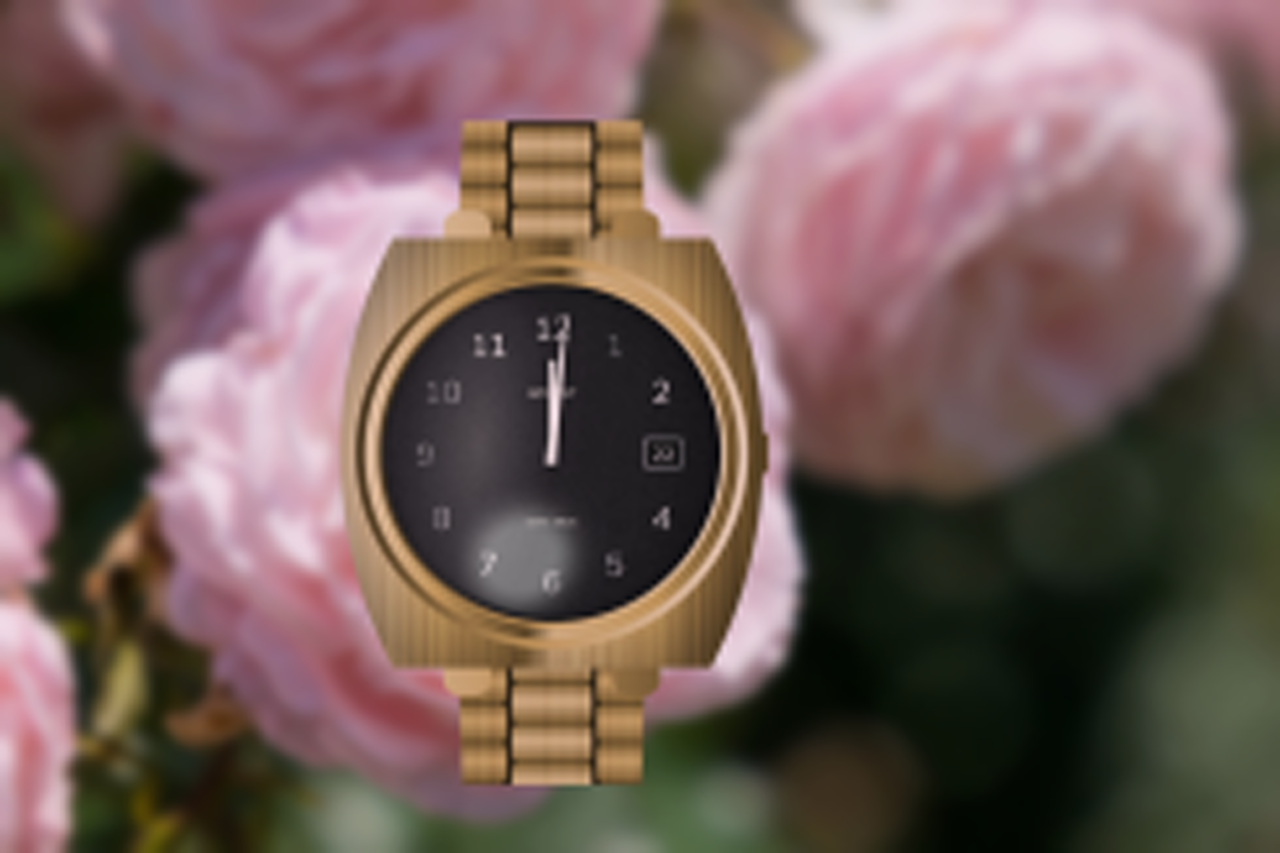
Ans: 12:01
